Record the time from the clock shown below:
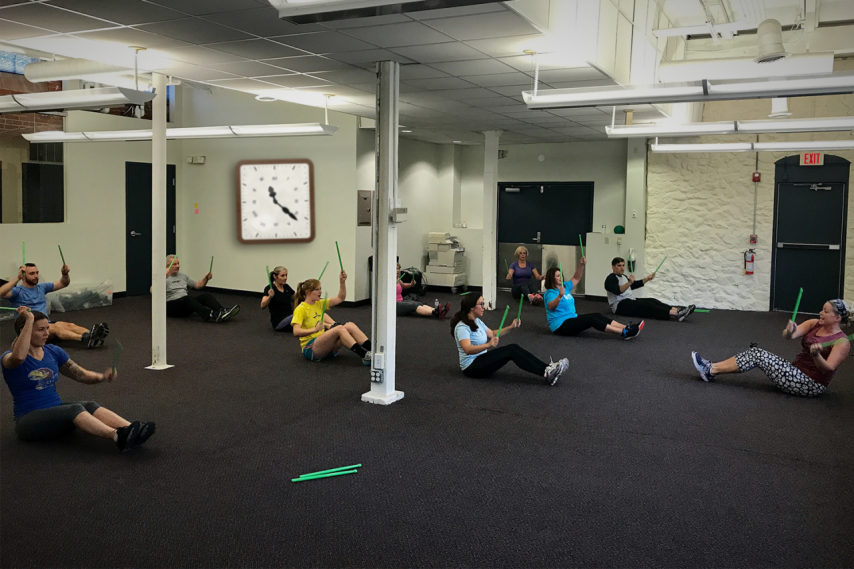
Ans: 11:22
